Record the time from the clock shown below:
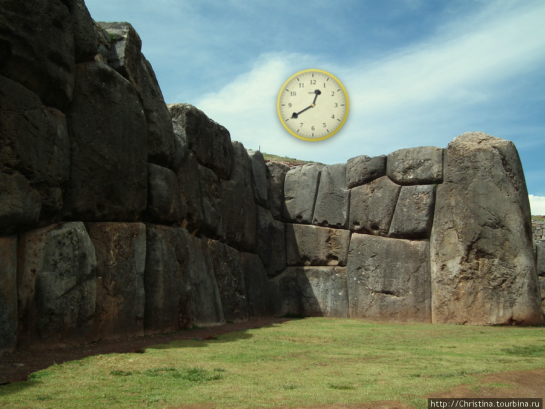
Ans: 12:40
